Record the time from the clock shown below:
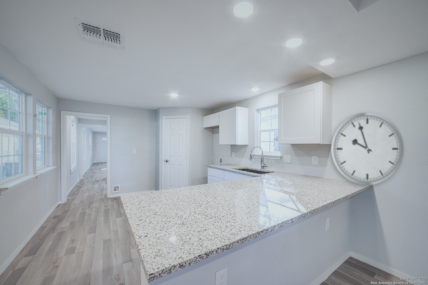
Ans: 9:57
